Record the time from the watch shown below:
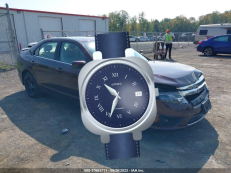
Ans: 10:34
